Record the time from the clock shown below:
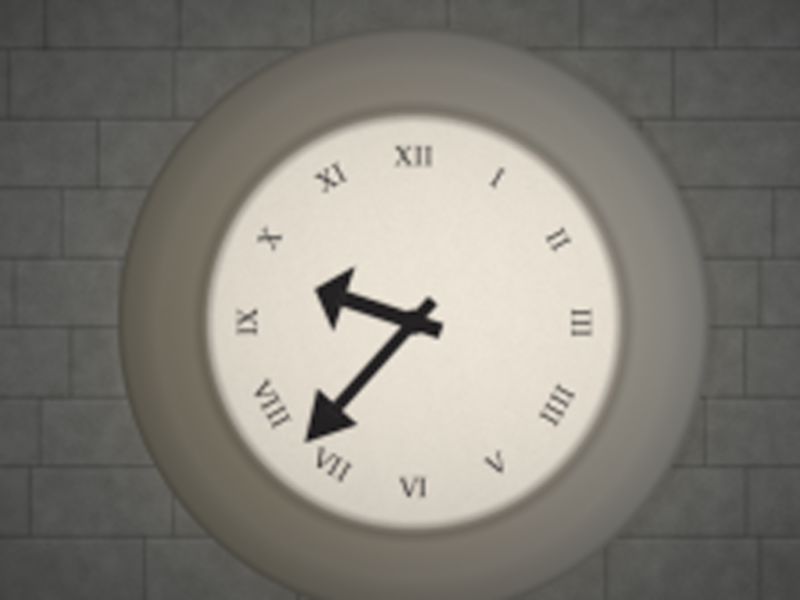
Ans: 9:37
